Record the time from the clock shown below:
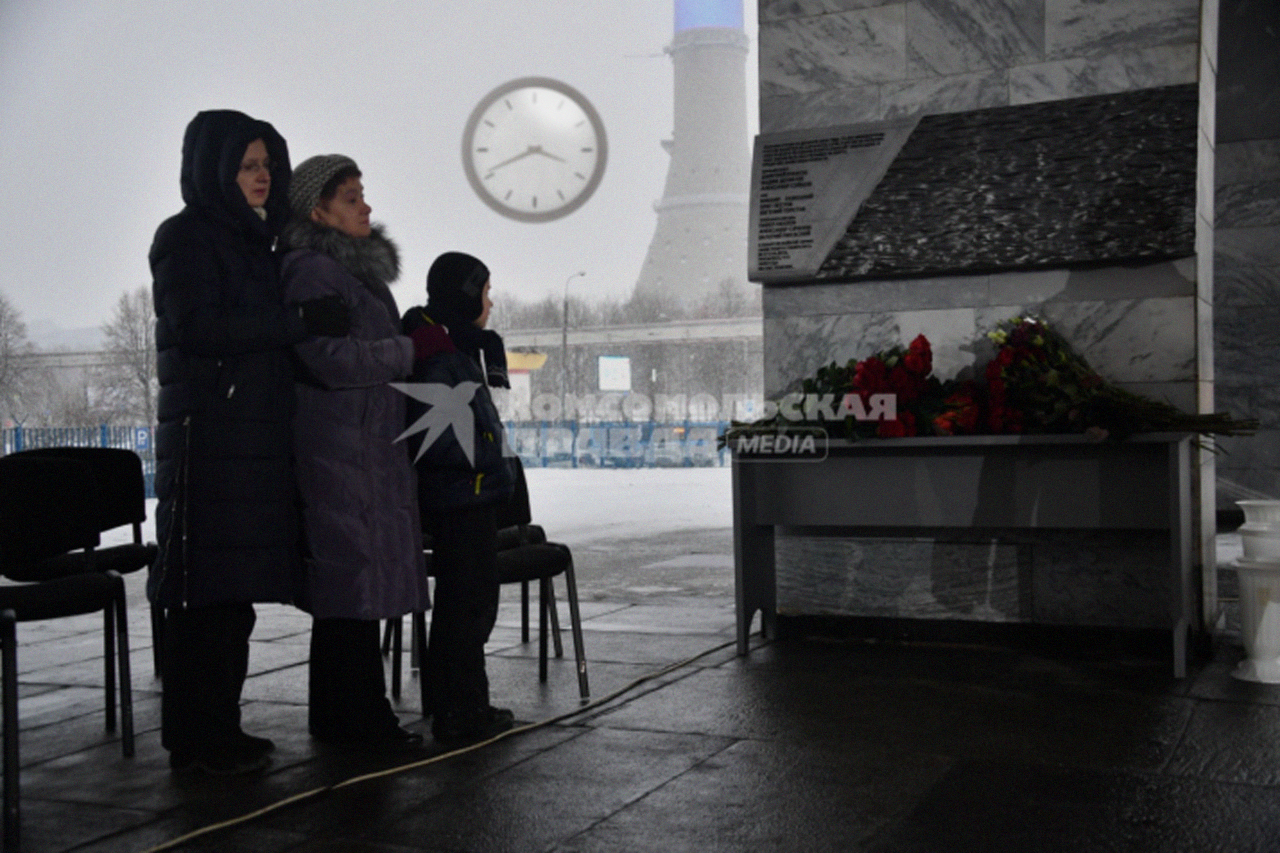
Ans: 3:41
